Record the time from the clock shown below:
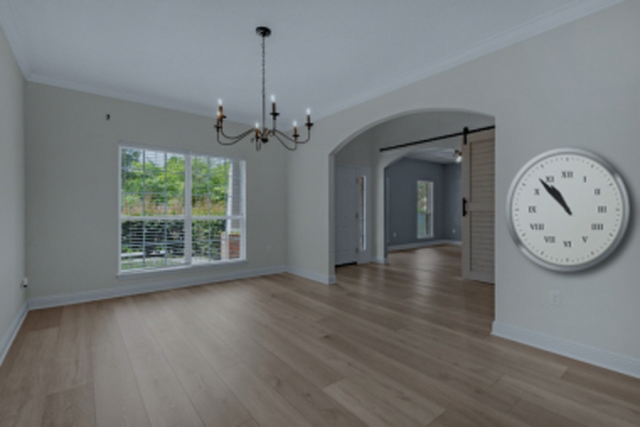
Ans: 10:53
